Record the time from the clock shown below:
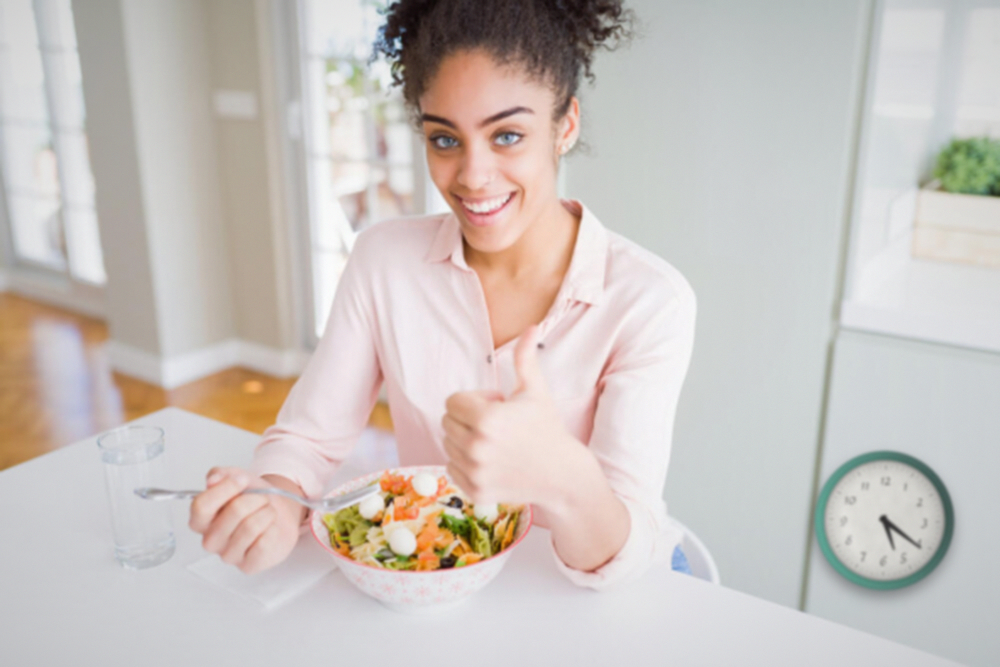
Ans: 5:21
